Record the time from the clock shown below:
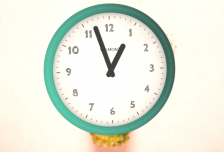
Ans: 12:57
